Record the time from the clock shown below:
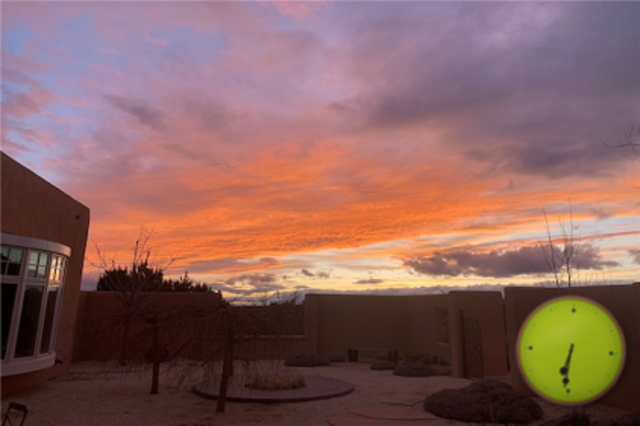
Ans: 6:31
